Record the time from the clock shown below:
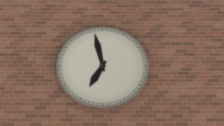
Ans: 6:58
